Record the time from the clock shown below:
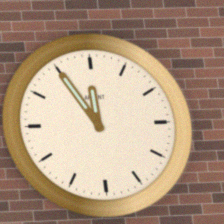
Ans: 11:55
